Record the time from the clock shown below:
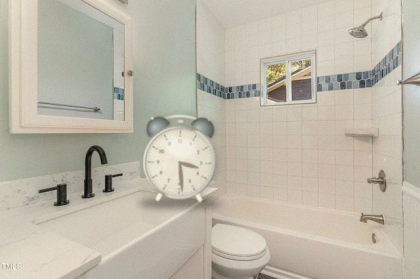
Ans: 3:29
